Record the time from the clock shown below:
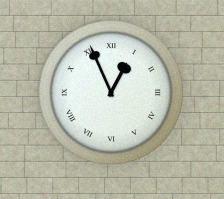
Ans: 12:56
